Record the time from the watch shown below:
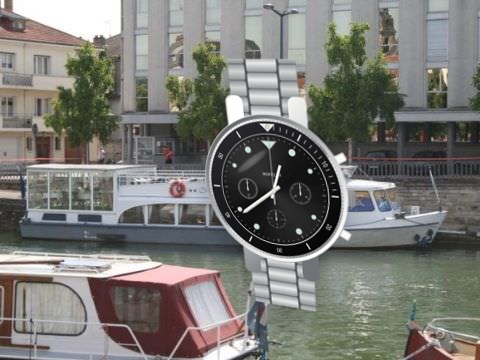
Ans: 12:39
